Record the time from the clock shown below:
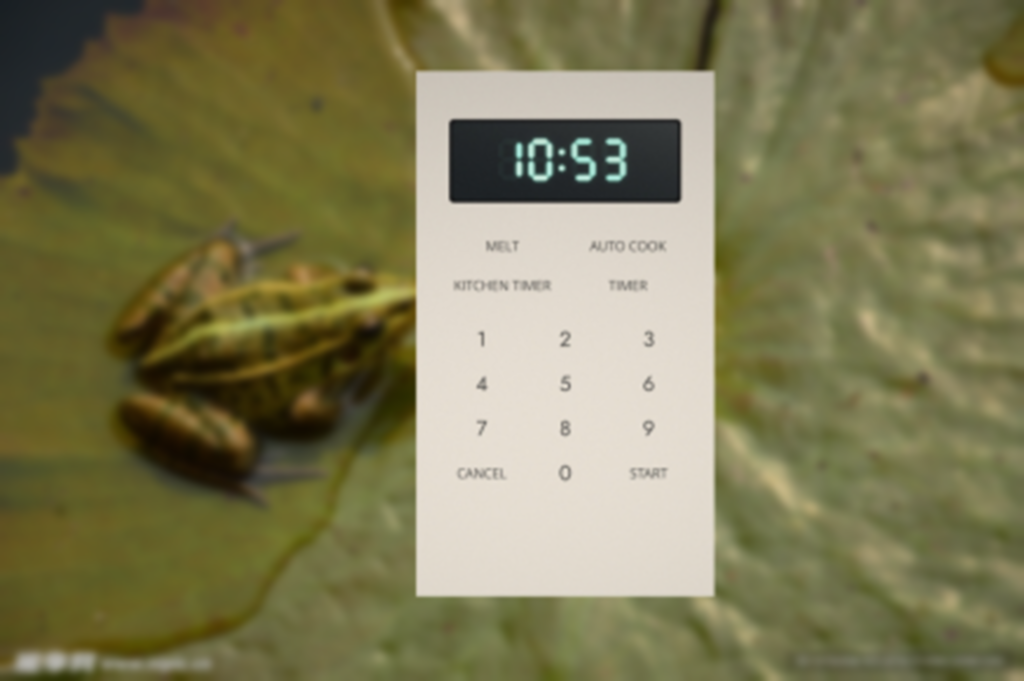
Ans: 10:53
